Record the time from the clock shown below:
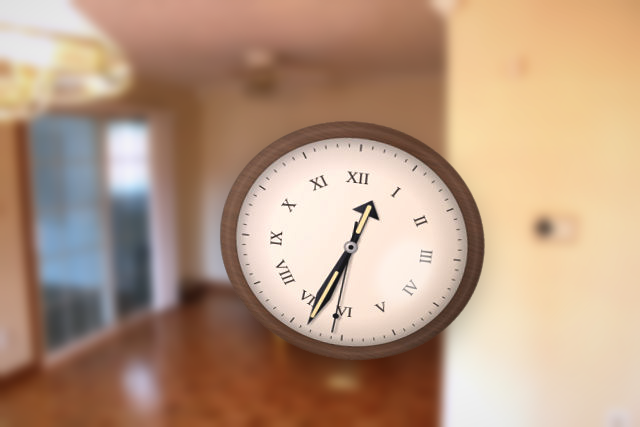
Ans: 12:33:31
